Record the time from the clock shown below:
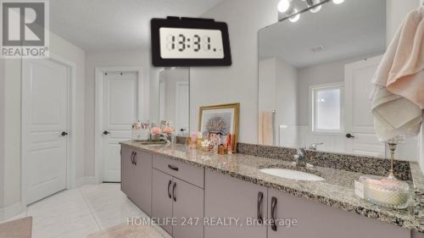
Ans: 13:31
